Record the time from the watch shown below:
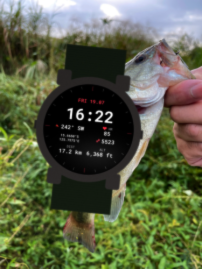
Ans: 16:22
